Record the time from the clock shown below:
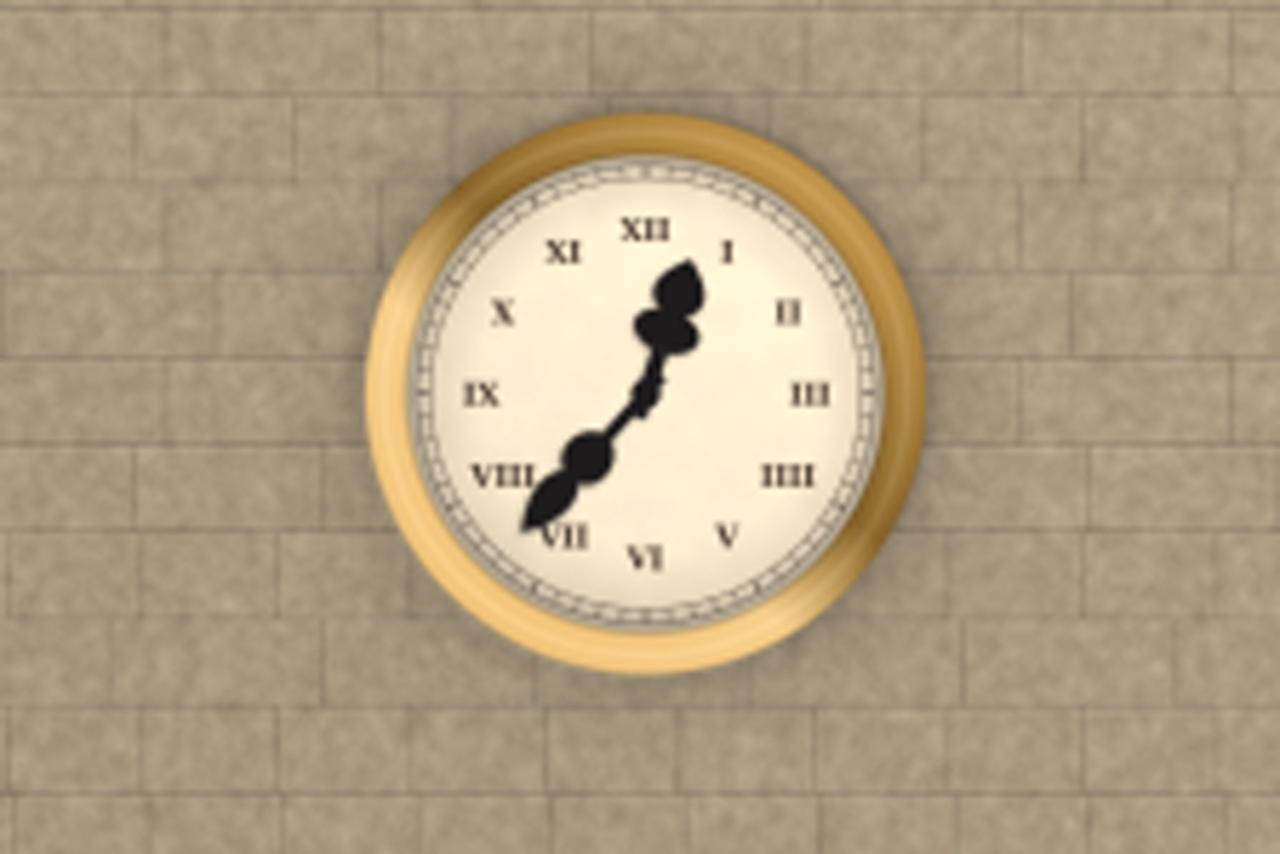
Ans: 12:37
